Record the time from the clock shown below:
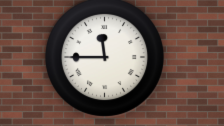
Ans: 11:45
